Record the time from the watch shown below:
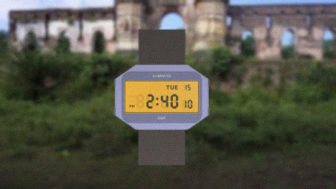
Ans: 2:40:10
